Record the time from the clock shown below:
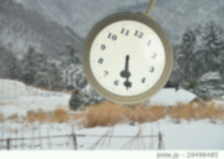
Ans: 5:26
